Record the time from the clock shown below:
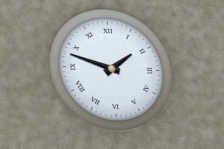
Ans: 1:48
